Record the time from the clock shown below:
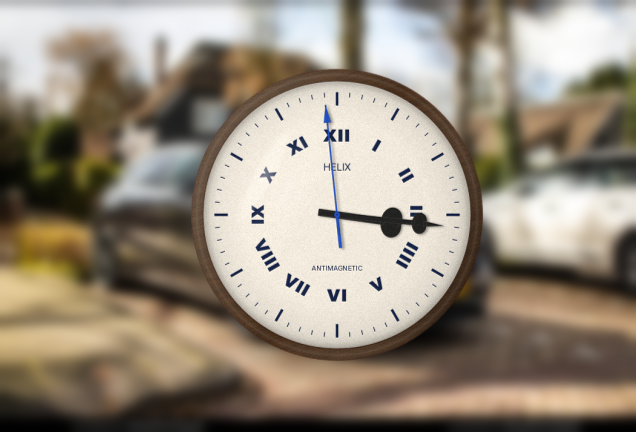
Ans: 3:15:59
